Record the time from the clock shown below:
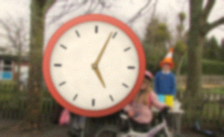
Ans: 5:04
